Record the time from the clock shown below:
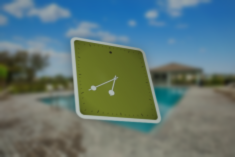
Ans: 6:40
